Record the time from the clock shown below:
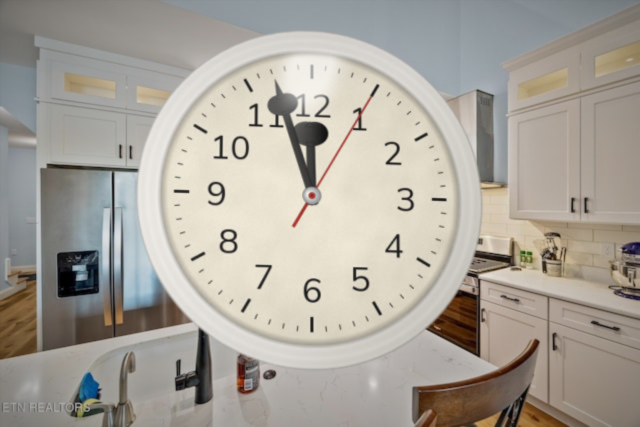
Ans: 11:57:05
